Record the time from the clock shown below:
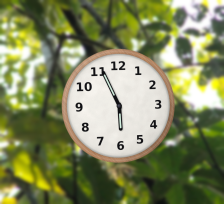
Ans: 5:56
